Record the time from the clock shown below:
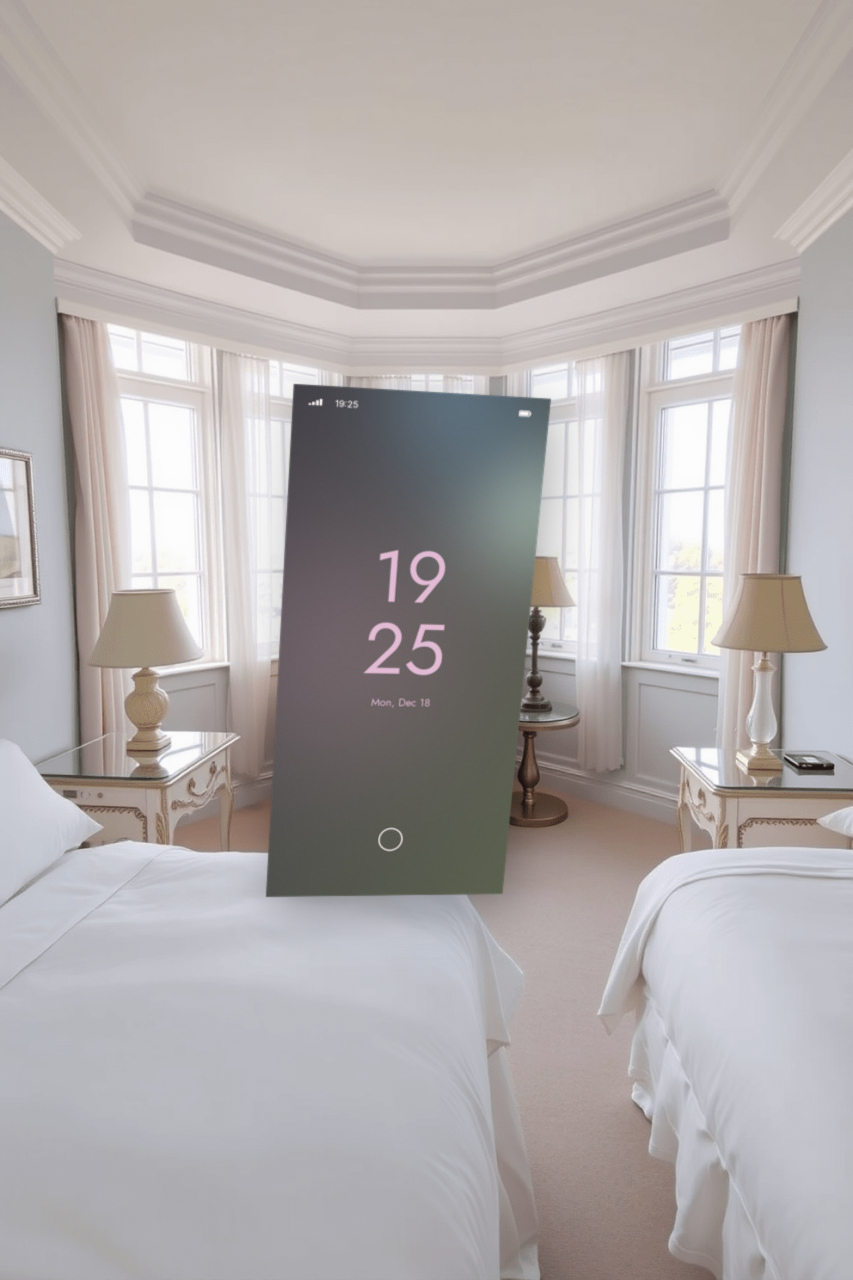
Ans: 19:25
